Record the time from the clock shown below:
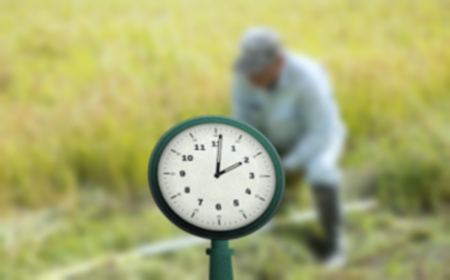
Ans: 2:01
